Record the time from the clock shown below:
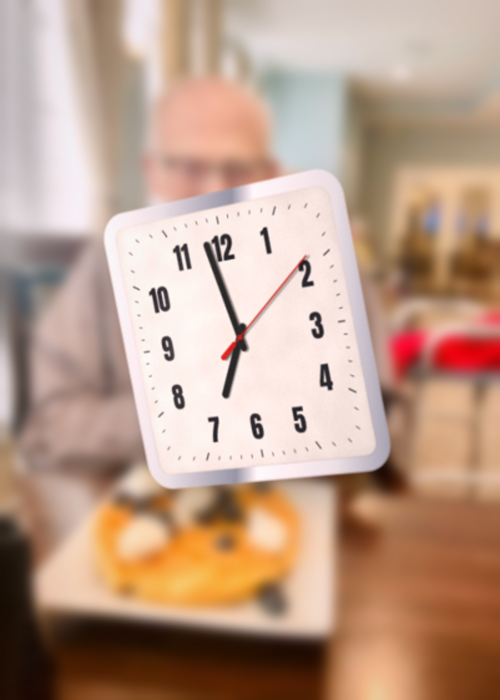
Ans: 6:58:09
